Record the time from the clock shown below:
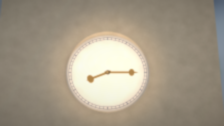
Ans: 8:15
